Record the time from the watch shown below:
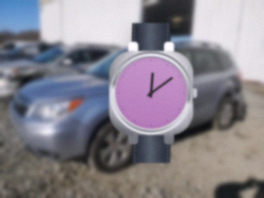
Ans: 12:09
